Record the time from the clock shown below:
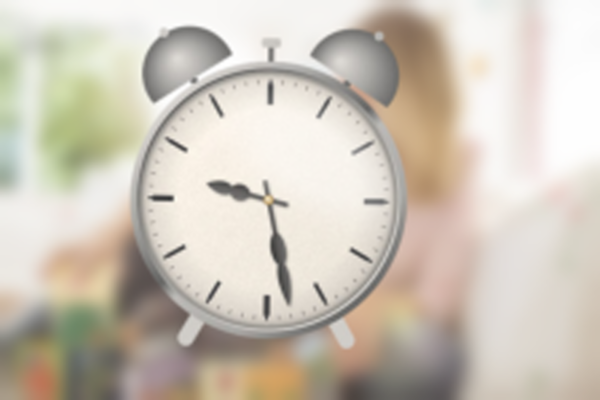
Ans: 9:28
